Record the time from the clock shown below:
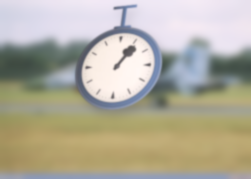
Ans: 1:06
